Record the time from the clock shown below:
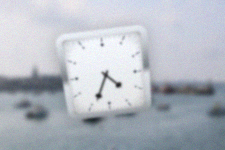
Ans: 4:34
